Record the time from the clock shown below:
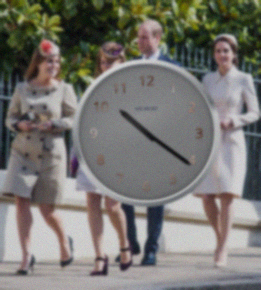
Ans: 10:21
